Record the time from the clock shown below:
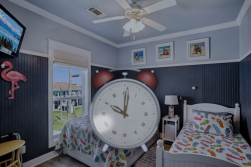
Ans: 10:01
